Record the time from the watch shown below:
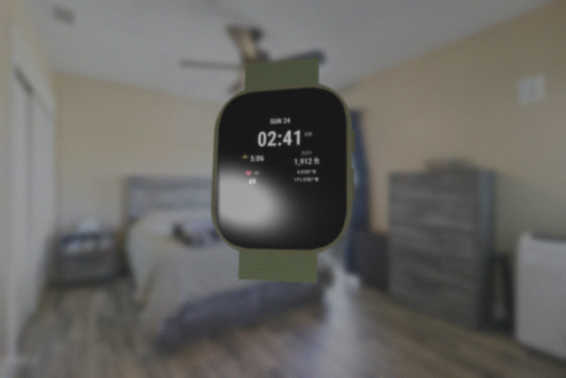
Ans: 2:41
